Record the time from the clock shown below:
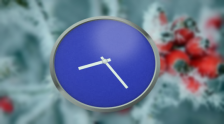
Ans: 8:24
